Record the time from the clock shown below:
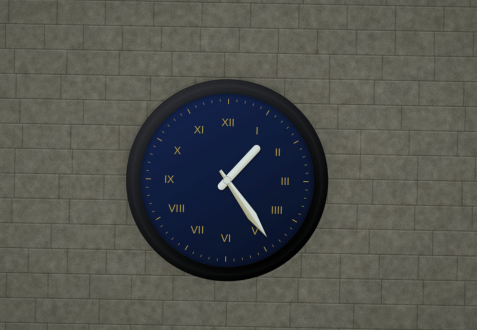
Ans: 1:24
